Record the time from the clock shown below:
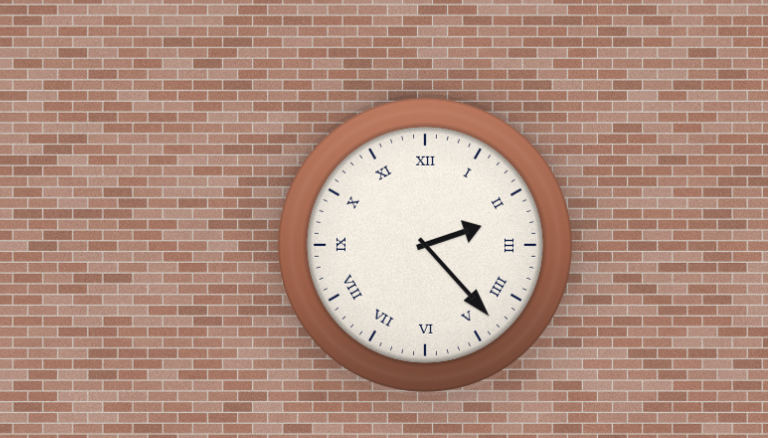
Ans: 2:23
